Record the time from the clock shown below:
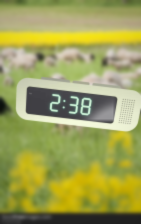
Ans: 2:38
